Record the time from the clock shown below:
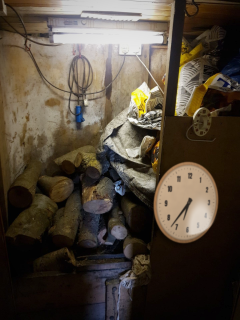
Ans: 6:37
